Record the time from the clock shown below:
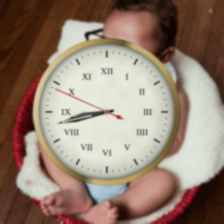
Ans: 8:42:49
